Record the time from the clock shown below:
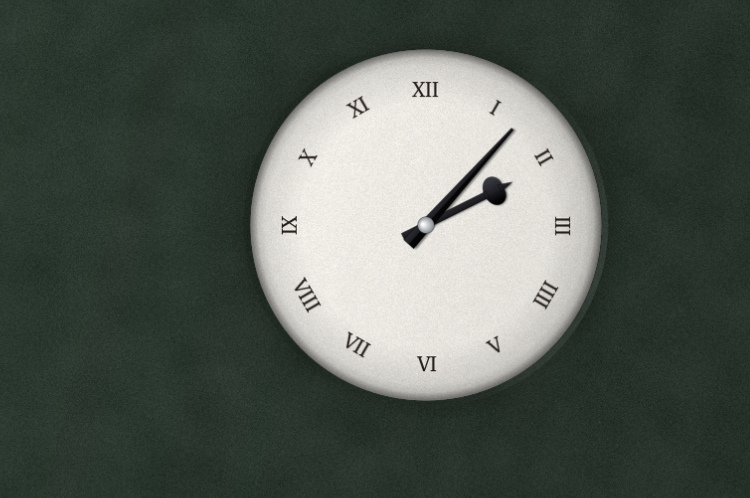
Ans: 2:07
